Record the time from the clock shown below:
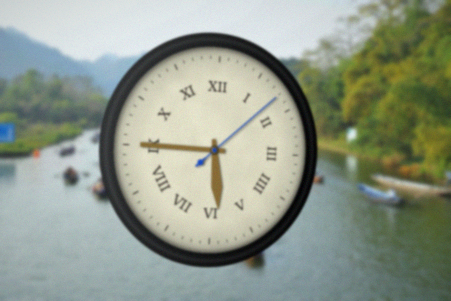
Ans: 5:45:08
